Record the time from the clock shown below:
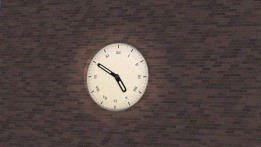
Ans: 4:50
